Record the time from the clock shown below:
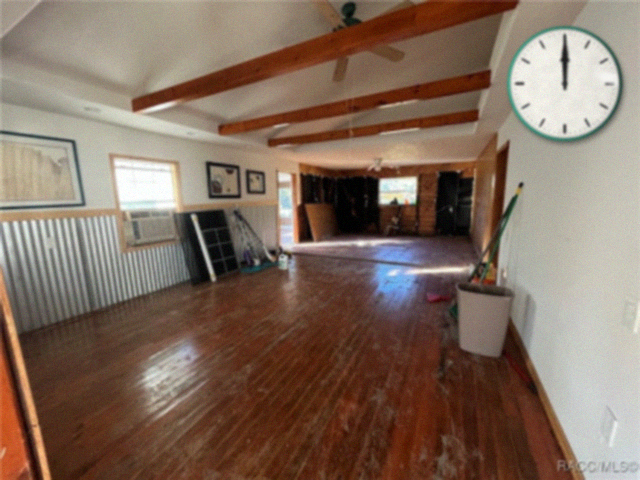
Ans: 12:00
